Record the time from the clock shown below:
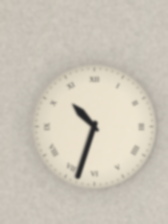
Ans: 10:33
